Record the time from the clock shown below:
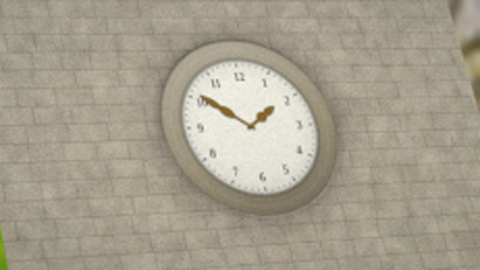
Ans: 1:51
